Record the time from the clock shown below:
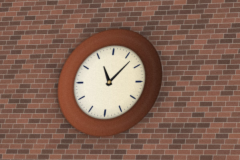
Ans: 11:07
